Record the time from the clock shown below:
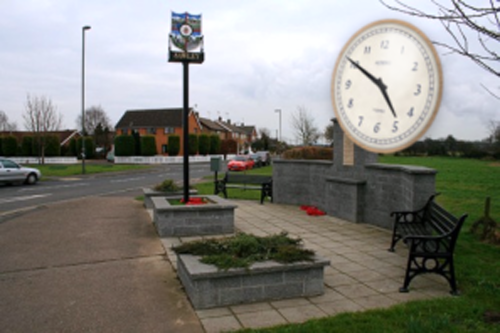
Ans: 4:50
